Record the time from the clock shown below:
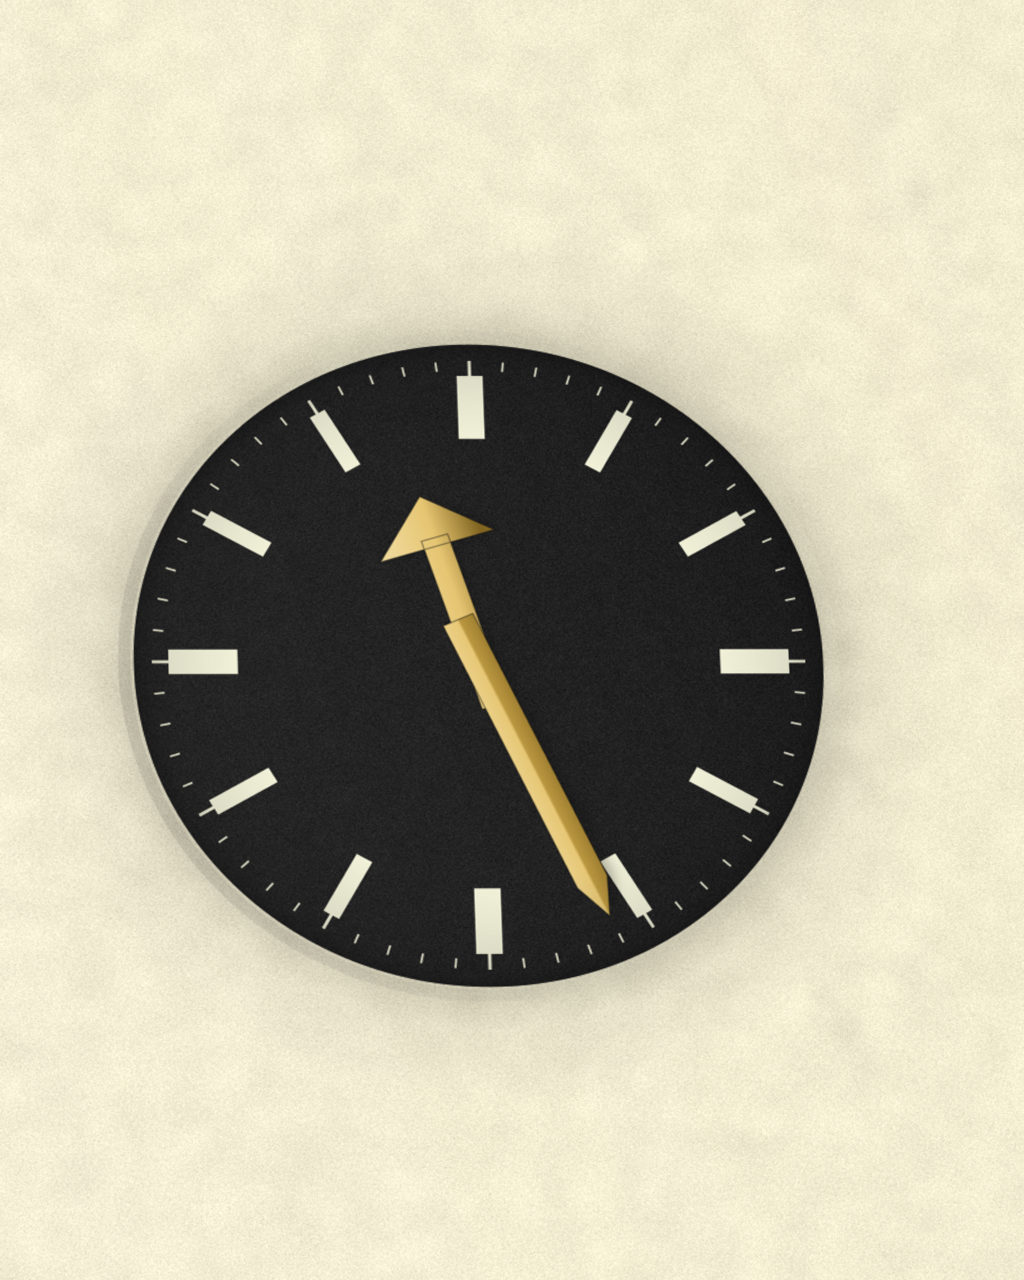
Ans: 11:26
